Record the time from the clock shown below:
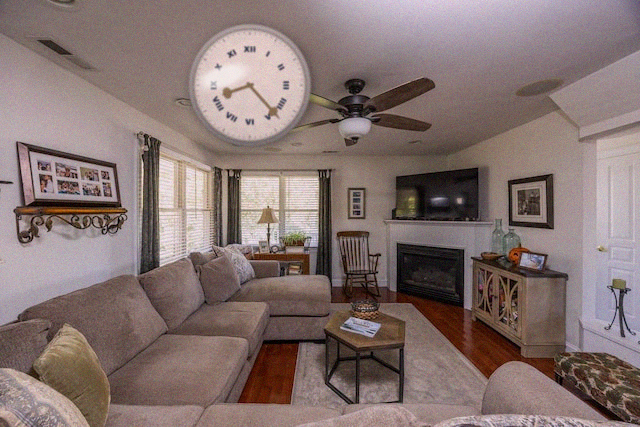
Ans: 8:23
